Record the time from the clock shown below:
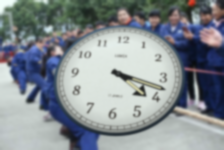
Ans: 4:18
